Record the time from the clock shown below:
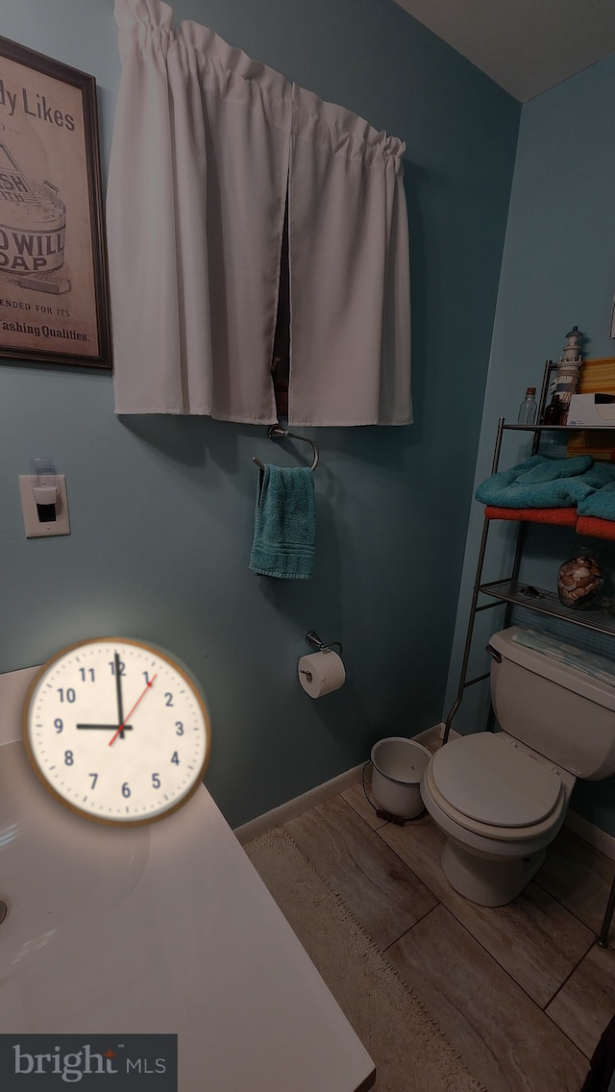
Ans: 9:00:06
